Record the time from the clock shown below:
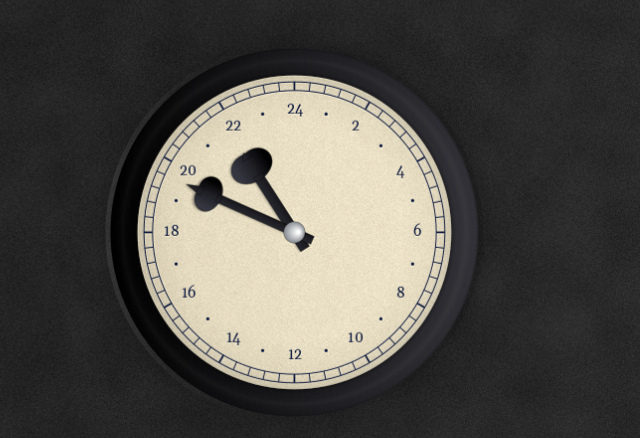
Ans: 21:49
